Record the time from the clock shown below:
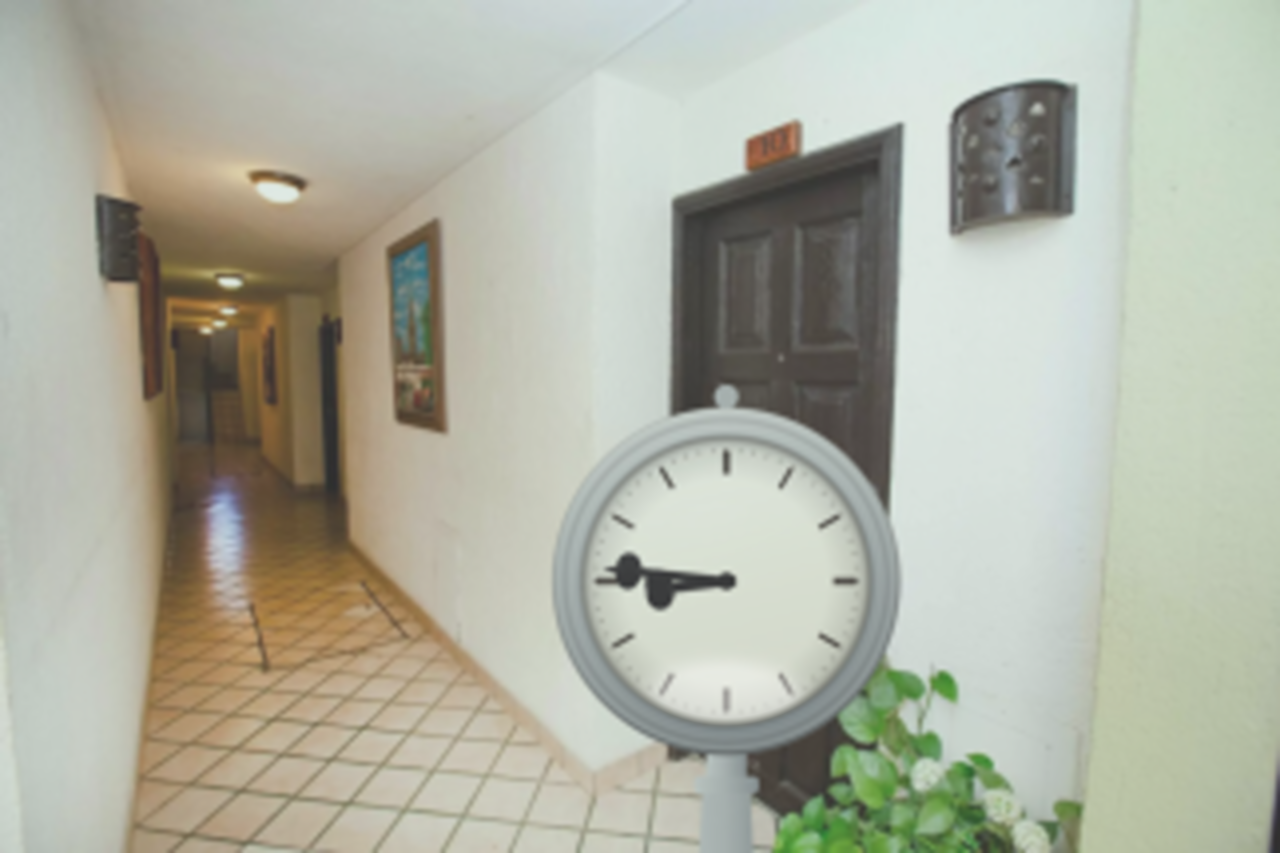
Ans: 8:46
